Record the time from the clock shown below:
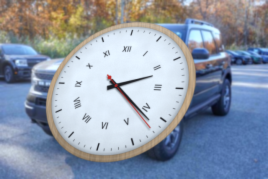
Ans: 2:21:22
